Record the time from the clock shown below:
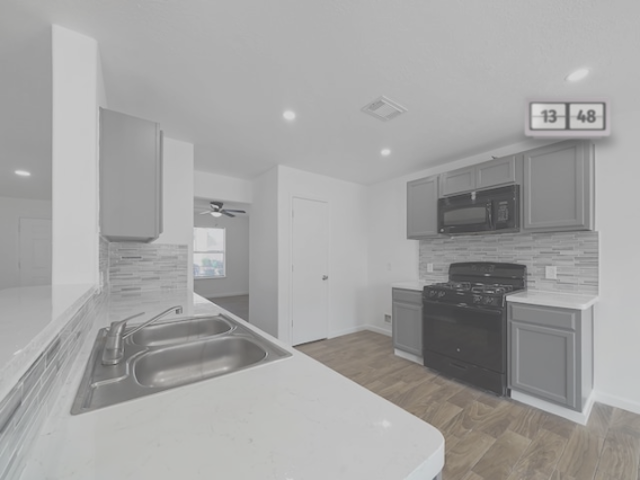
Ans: 13:48
